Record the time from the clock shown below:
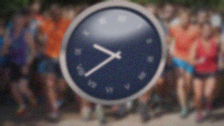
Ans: 9:38
